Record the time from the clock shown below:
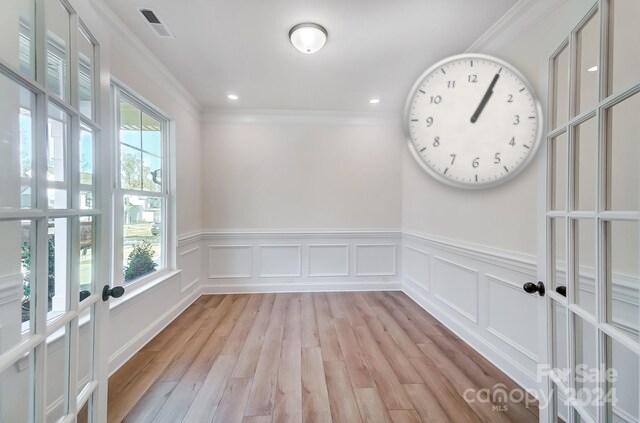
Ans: 1:05
